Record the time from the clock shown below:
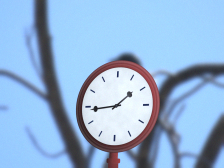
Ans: 1:44
